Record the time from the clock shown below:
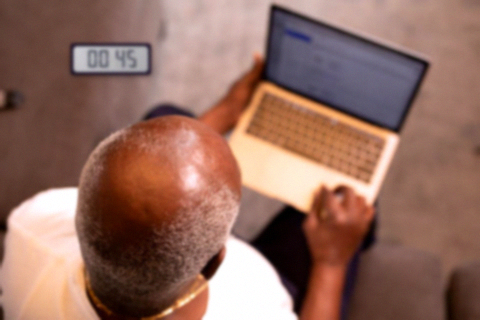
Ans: 0:45
